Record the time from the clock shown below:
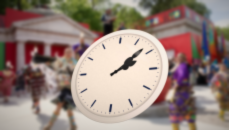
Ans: 2:08
